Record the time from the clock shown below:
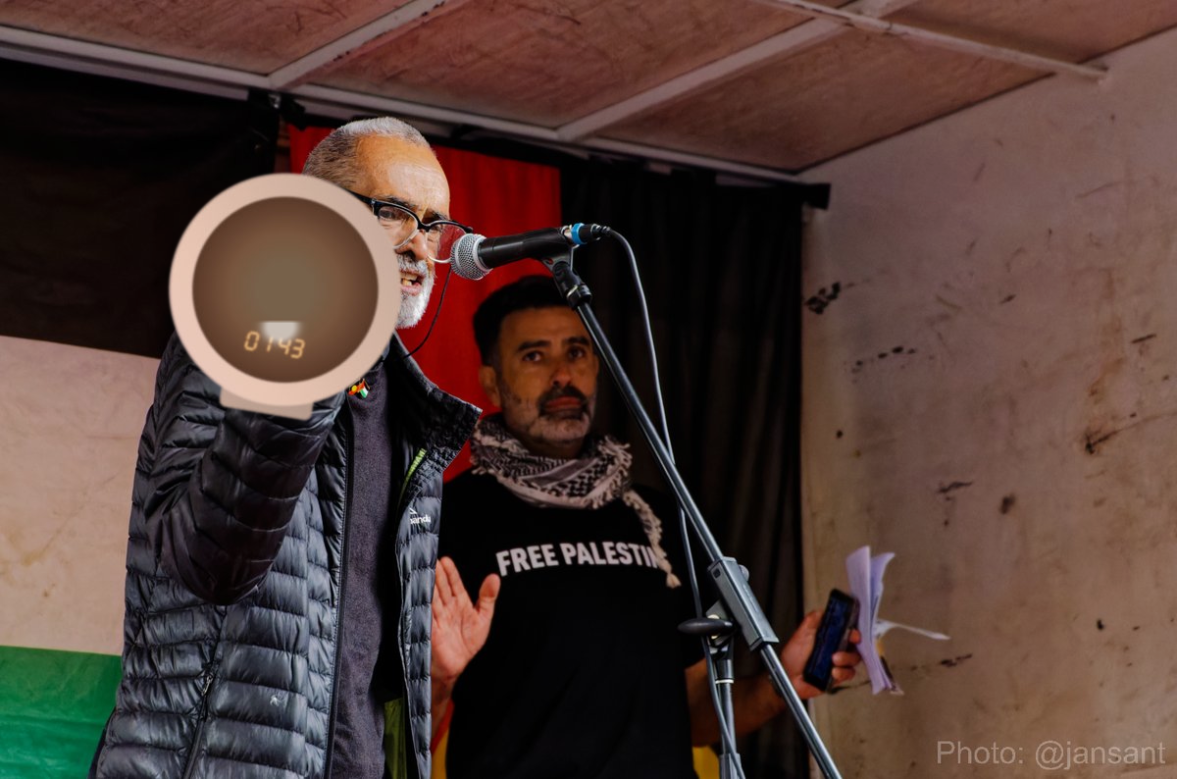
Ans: 1:43
